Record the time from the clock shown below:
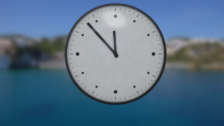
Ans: 11:53
